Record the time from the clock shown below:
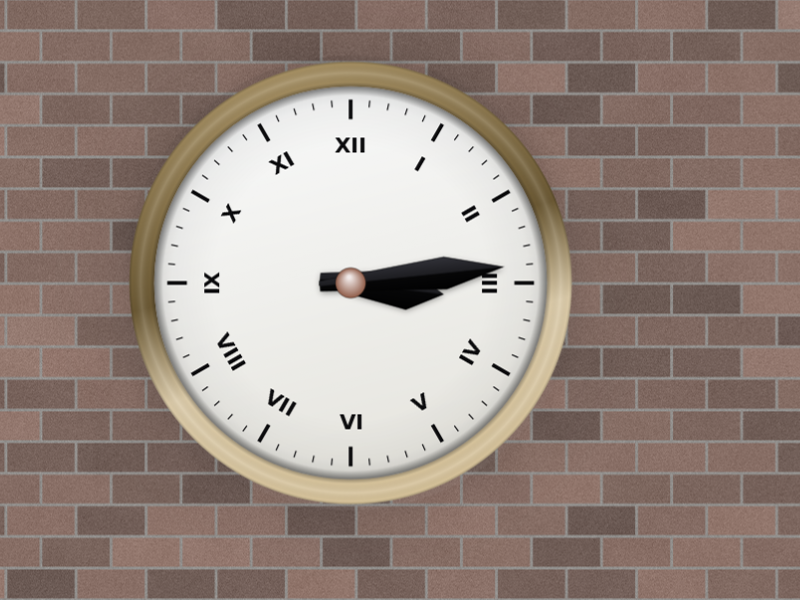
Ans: 3:14
